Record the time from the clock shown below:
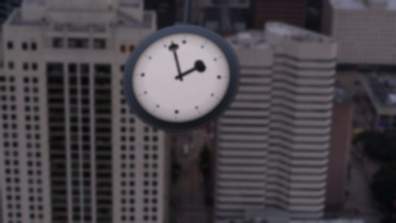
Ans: 1:57
